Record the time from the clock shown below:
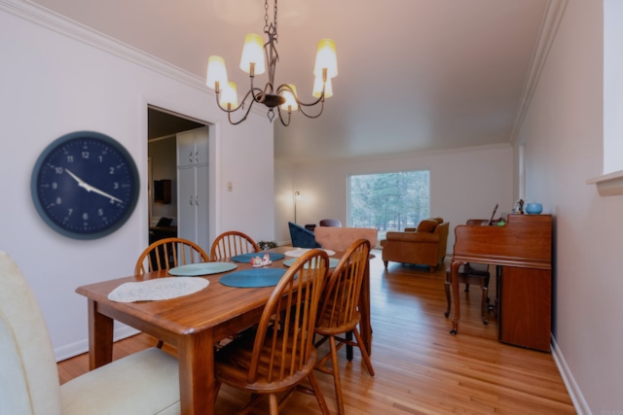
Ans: 10:19
